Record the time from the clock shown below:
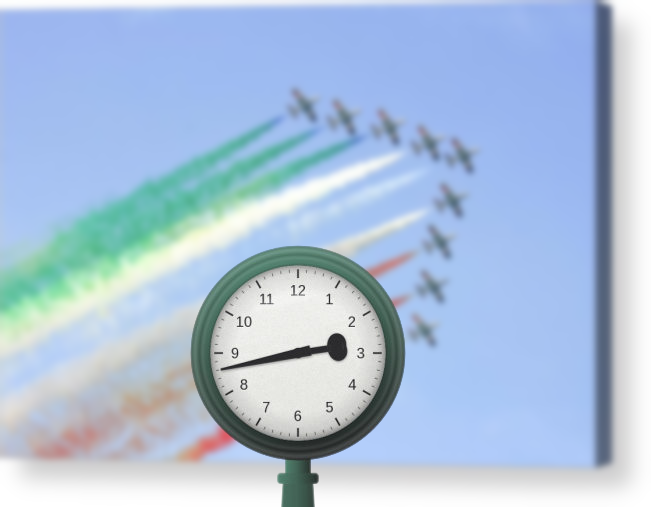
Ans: 2:43
